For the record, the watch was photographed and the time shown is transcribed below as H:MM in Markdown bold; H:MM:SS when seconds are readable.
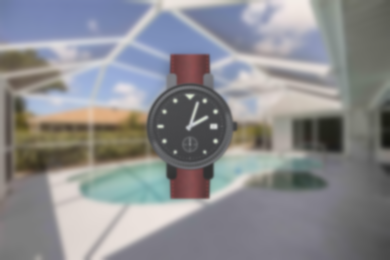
**2:03**
